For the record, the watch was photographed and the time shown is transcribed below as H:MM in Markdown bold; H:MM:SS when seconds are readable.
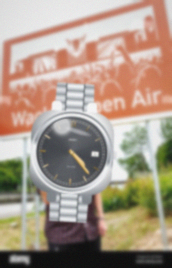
**4:23**
